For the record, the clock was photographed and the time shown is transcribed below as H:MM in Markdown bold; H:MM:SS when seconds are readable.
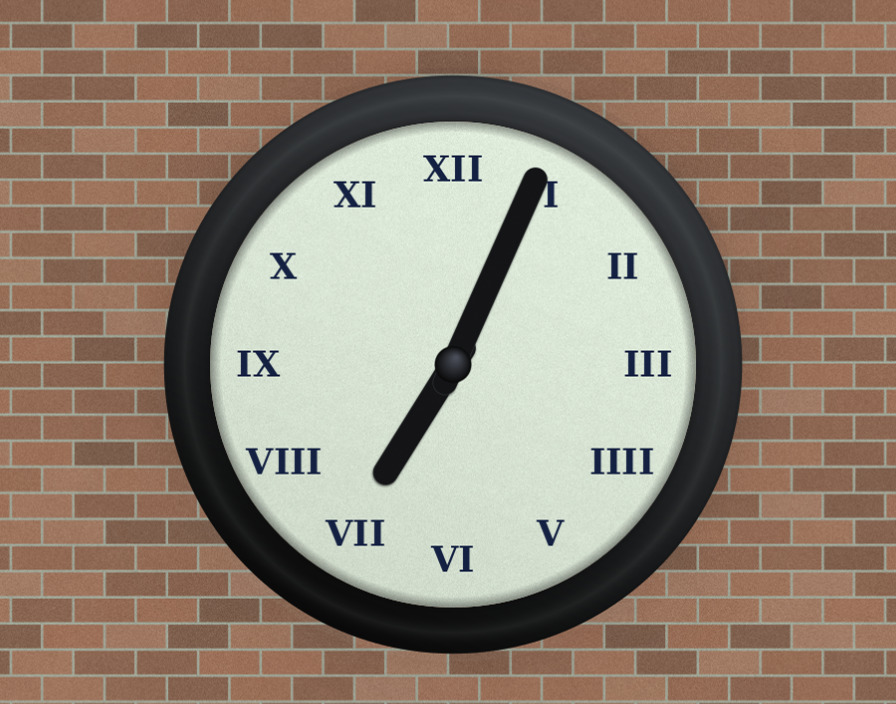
**7:04**
